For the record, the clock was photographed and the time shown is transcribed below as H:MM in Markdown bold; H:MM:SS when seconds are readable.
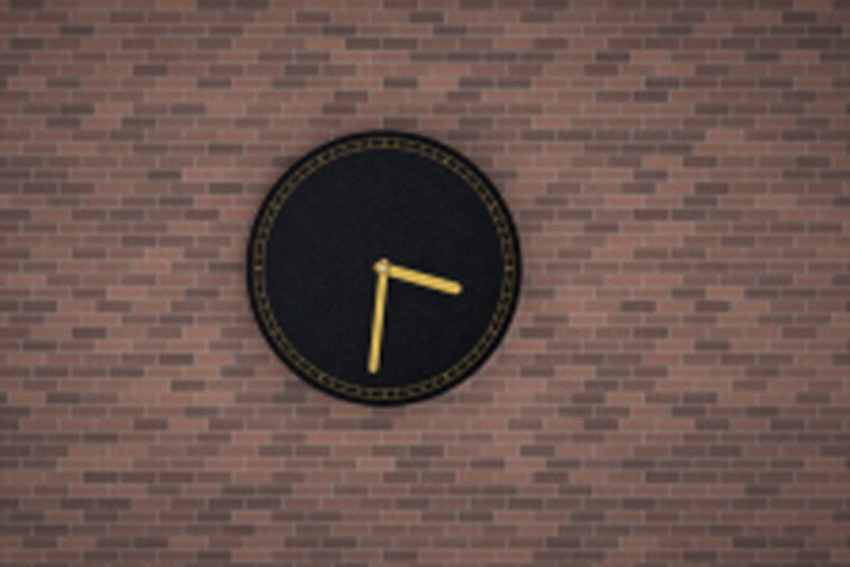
**3:31**
